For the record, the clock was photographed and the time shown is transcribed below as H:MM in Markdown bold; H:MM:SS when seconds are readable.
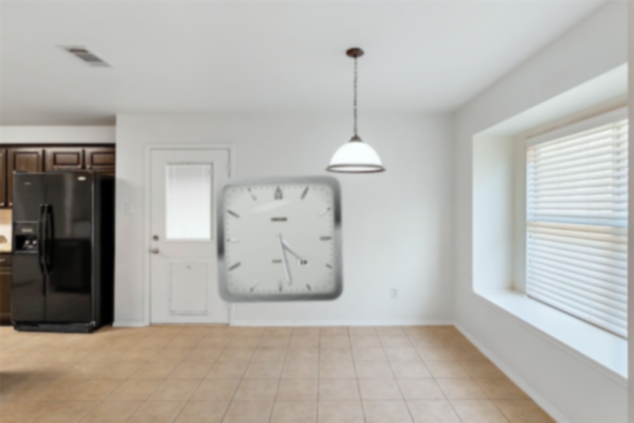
**4:28**
